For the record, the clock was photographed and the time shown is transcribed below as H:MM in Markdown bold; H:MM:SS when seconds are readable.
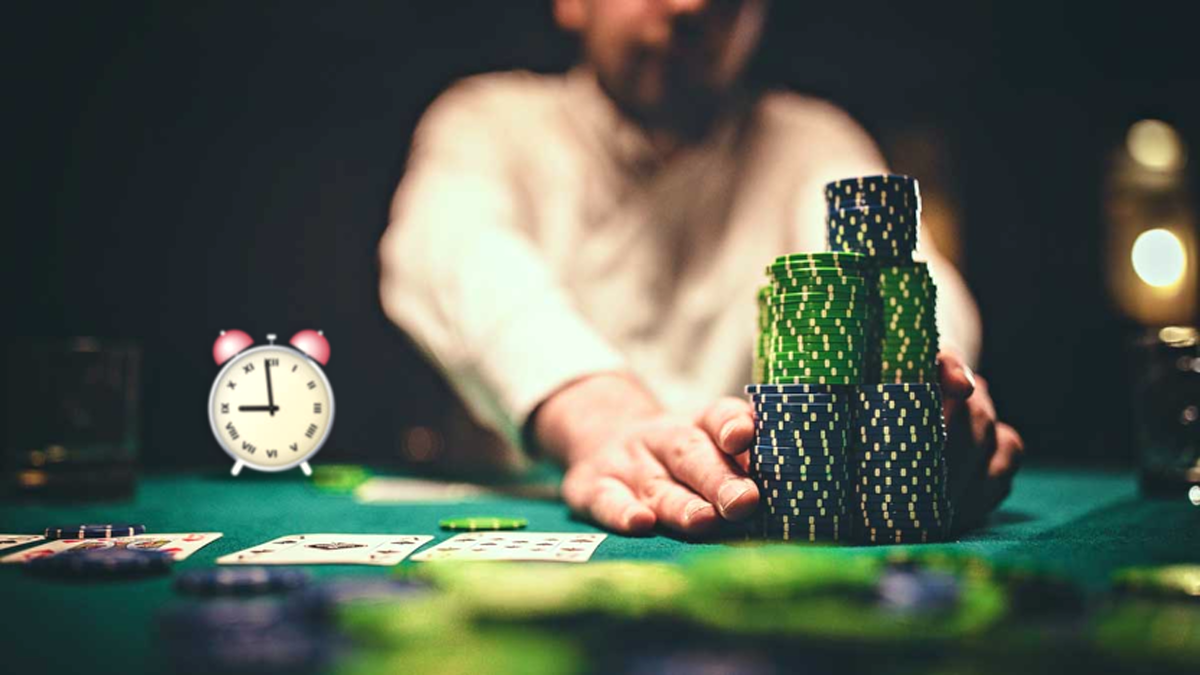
**8:59**
